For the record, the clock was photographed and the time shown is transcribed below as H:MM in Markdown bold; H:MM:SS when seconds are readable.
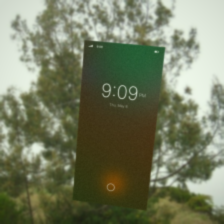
**9:09**
